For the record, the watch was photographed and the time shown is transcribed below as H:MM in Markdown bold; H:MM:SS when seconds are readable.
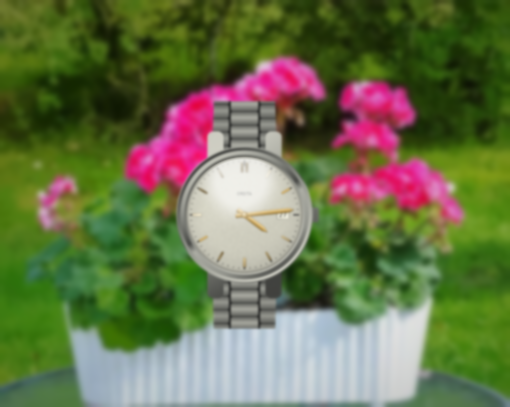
**4:14**
